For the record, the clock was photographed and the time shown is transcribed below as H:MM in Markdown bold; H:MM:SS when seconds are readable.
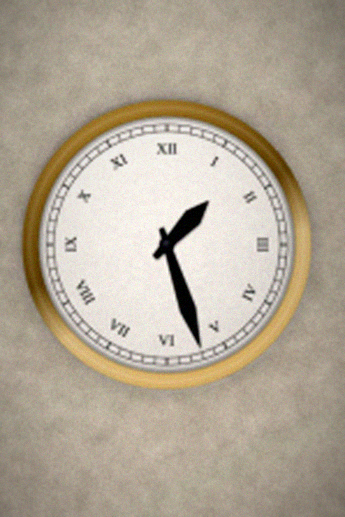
**1:27**
